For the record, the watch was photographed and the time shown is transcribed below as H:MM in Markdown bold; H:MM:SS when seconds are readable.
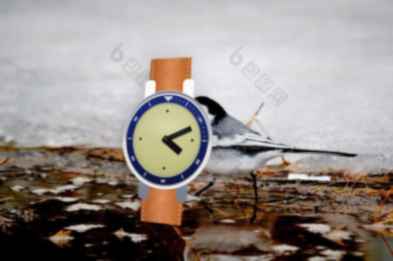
**4:11**
